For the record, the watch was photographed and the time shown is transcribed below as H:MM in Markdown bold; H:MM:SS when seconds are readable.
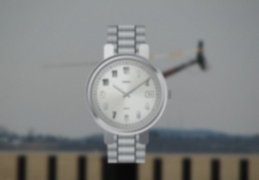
**10:09**
